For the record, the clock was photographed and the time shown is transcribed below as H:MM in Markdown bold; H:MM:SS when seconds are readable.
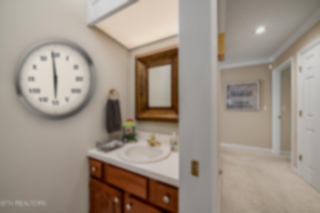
**5:59**
